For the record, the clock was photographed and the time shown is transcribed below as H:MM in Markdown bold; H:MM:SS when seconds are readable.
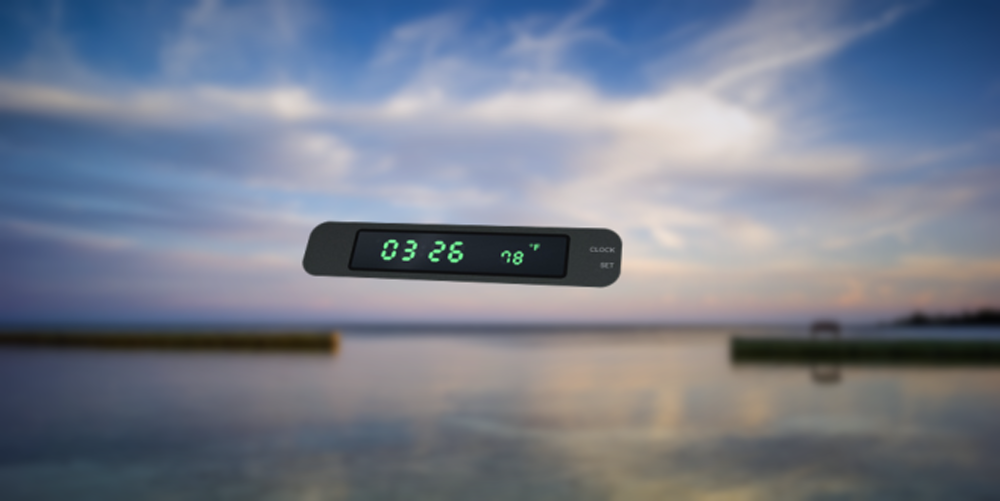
**3:26**
